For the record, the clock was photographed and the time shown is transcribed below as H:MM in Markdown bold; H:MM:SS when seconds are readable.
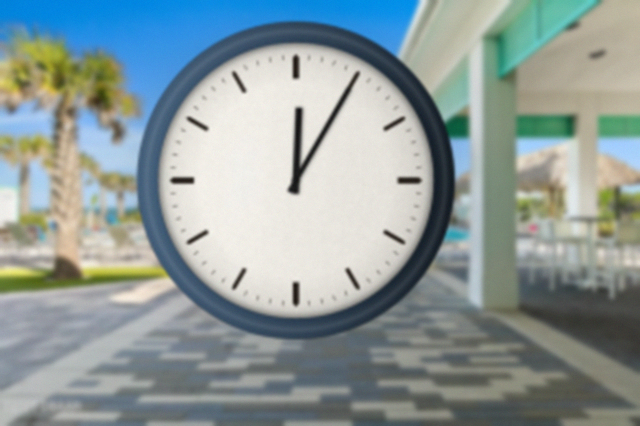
**12:05**
